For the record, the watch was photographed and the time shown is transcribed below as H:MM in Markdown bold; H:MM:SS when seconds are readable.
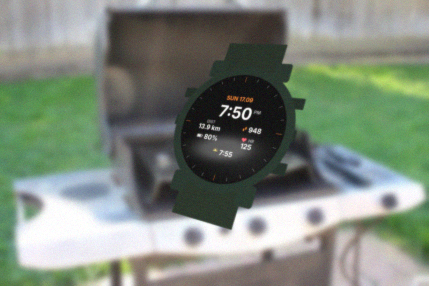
**7:50**
